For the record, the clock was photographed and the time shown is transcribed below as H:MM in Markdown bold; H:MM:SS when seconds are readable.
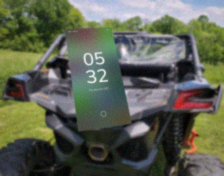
**5:32**
